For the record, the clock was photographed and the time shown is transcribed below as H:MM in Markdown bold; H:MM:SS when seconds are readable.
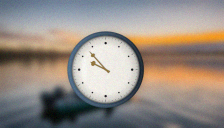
**9:53**
